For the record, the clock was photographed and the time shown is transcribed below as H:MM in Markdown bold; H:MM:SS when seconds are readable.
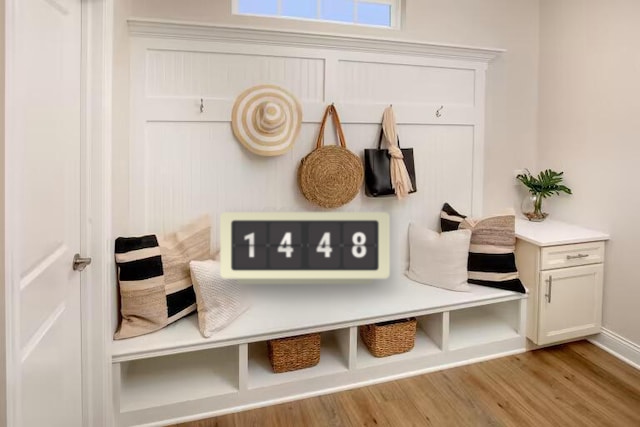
**14:48**
